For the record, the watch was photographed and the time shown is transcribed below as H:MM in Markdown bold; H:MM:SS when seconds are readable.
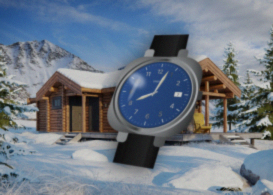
**8:03**
